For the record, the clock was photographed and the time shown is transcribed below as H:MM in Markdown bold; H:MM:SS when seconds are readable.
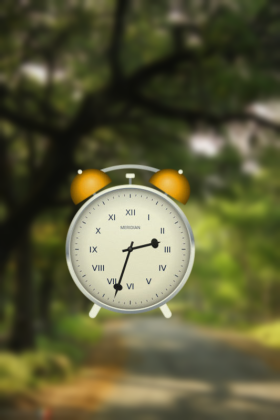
**2:33**
